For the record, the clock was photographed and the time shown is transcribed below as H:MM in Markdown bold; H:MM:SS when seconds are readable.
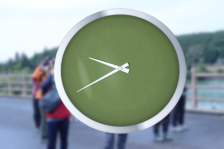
**9:40**
